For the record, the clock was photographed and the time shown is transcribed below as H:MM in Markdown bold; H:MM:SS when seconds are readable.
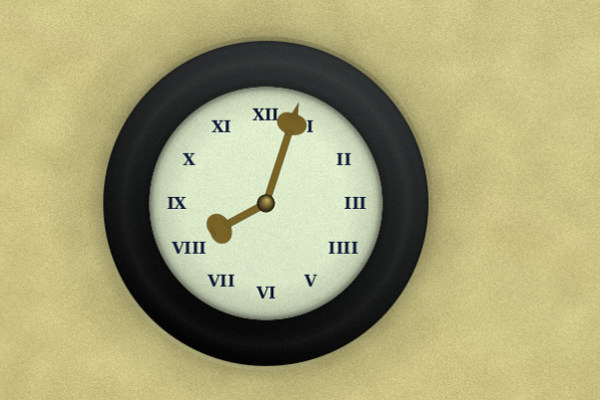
**8:03**
